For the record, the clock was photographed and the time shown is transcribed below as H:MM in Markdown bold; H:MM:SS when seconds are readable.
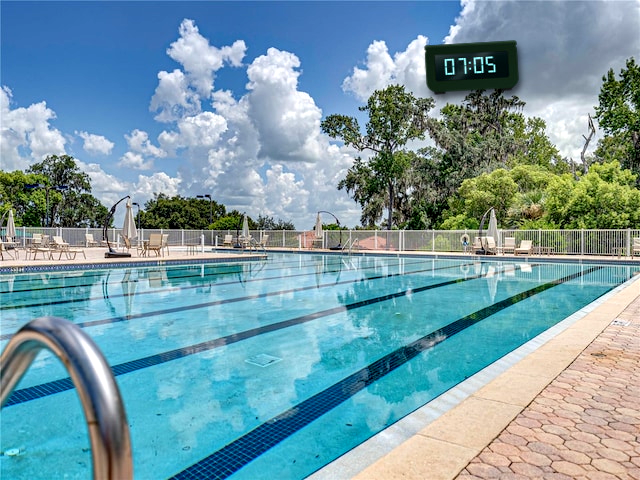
**7:05**
